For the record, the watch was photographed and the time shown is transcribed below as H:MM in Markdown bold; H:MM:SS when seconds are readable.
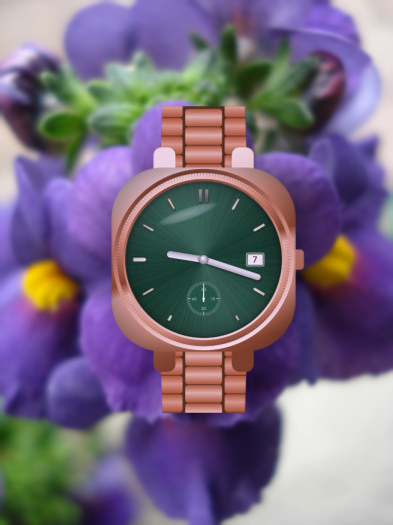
**9:18**
